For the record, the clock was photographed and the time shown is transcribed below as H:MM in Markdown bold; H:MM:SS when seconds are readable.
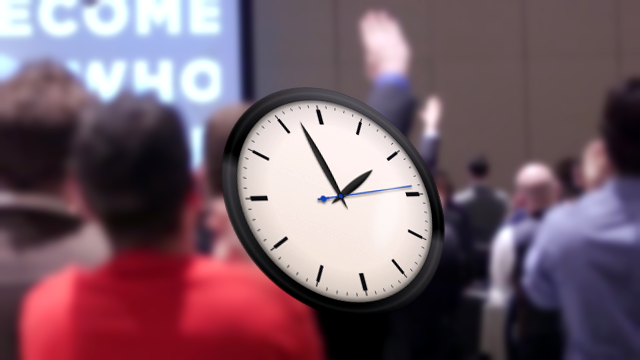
**1:57:14**
